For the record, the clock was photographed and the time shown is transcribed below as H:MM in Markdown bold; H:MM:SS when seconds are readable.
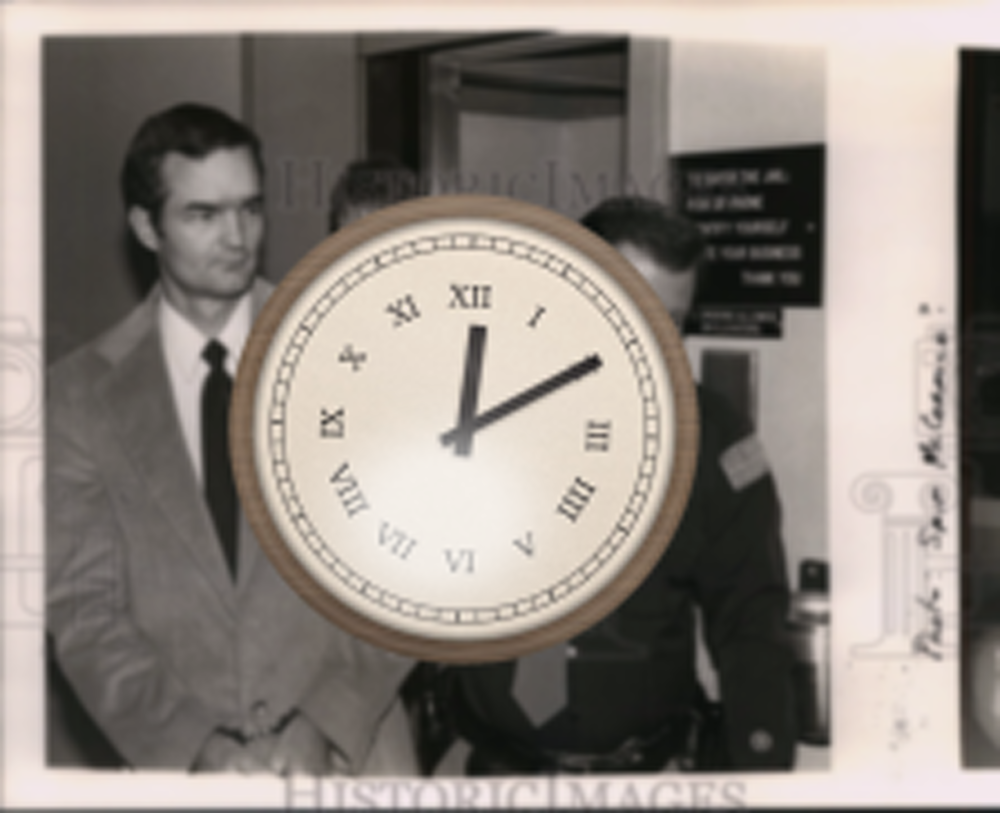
**12:10**
